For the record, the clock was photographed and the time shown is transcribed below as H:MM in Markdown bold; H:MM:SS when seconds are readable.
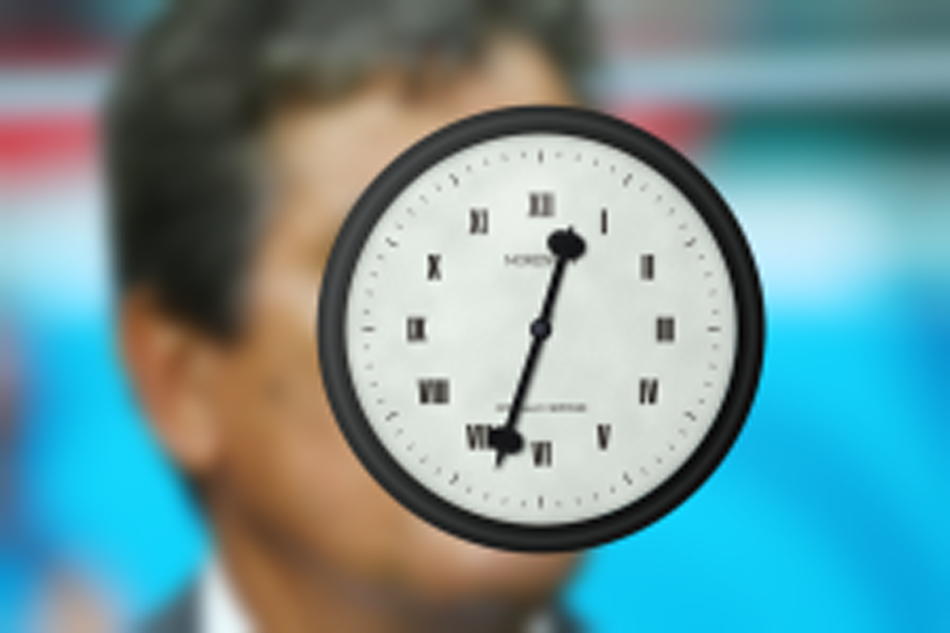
**12:33**
